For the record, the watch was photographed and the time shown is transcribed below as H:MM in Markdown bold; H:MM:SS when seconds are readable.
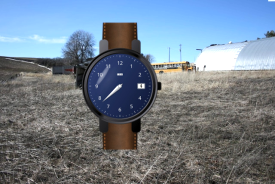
**7:38**
